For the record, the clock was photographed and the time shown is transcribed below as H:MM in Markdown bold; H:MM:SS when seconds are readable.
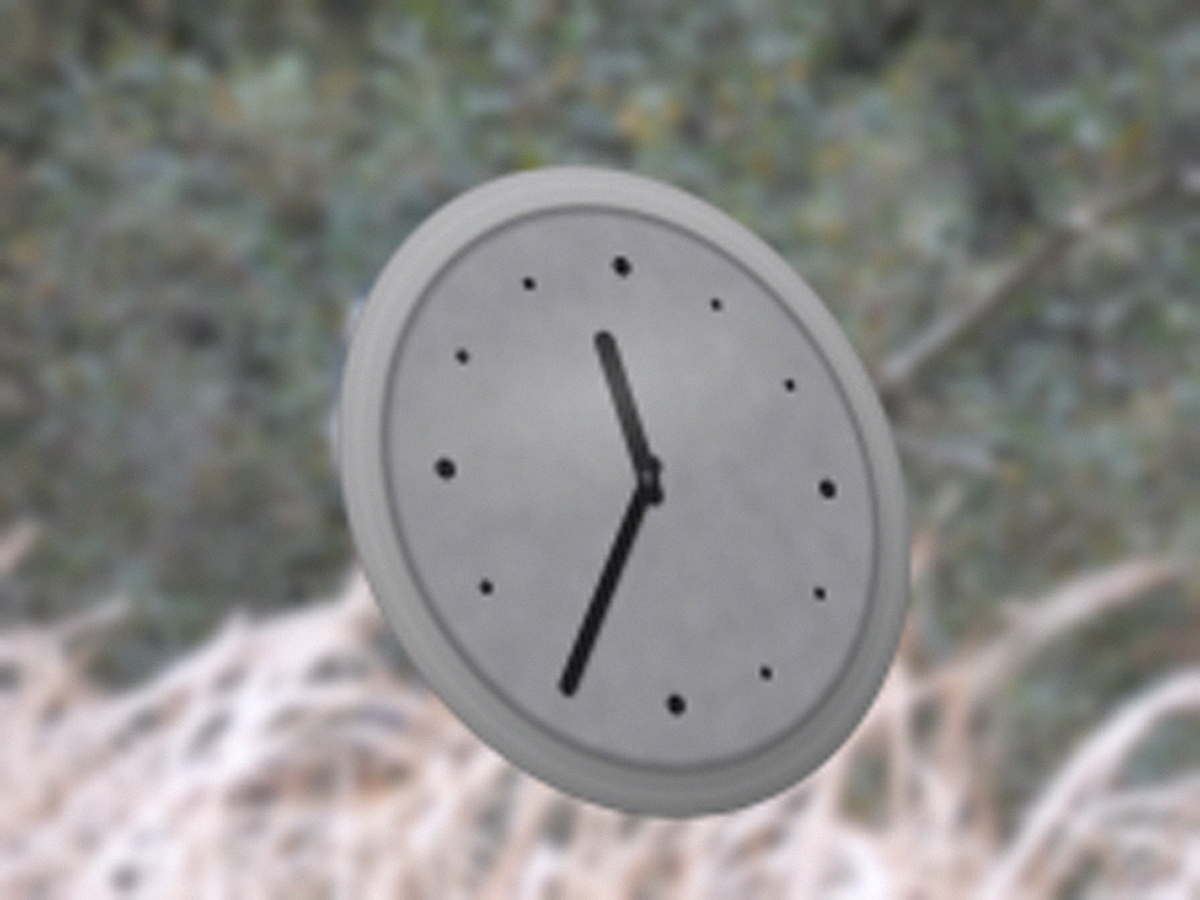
**11:35**
